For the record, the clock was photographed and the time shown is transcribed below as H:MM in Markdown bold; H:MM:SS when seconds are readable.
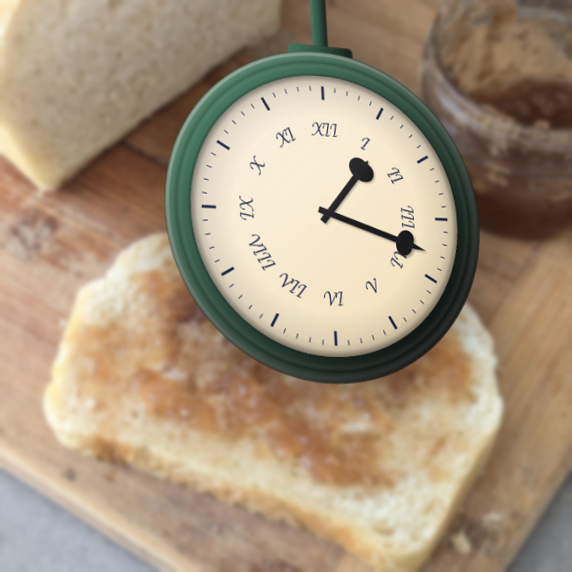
**1:18**
